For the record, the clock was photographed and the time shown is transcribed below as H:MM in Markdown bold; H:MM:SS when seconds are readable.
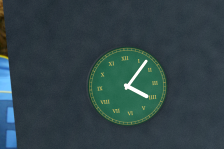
**4:07**
